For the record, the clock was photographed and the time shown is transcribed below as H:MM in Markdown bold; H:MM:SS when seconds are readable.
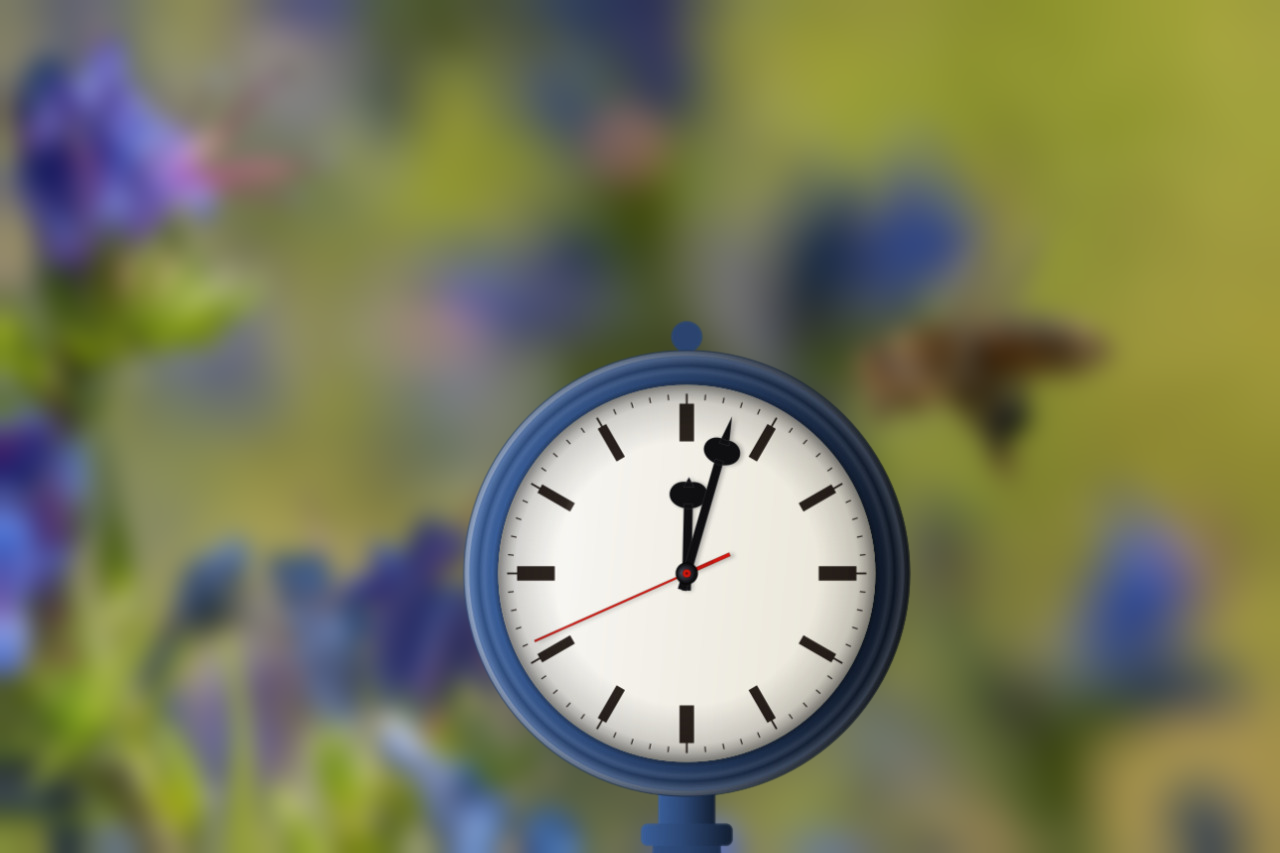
**12:02:41**
